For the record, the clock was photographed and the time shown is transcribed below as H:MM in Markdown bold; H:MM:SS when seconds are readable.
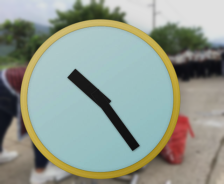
**10:24**
